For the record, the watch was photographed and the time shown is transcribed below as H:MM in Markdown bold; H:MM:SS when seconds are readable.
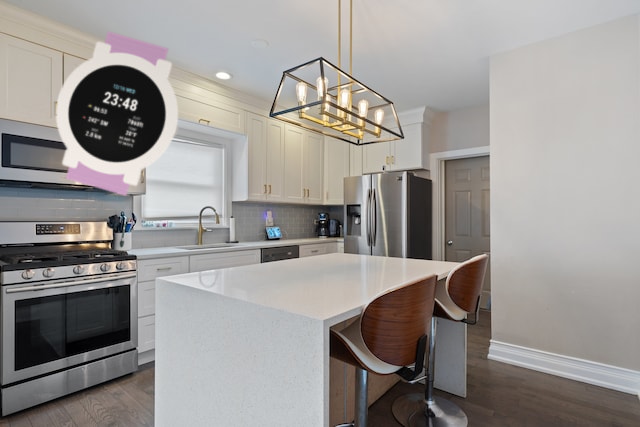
**23:48**
